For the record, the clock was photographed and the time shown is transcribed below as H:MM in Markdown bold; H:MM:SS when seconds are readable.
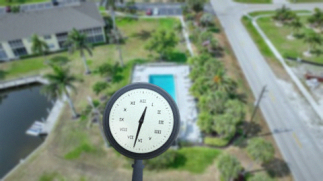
**12:32**
